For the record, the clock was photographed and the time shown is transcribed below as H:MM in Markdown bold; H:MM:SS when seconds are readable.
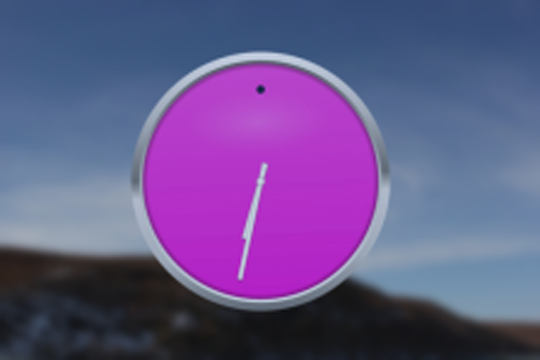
**6:32**
